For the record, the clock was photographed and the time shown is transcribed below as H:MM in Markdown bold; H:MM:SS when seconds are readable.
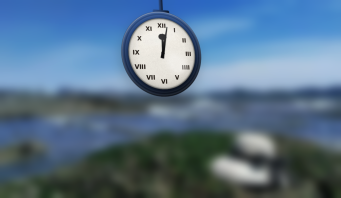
**12:02**
